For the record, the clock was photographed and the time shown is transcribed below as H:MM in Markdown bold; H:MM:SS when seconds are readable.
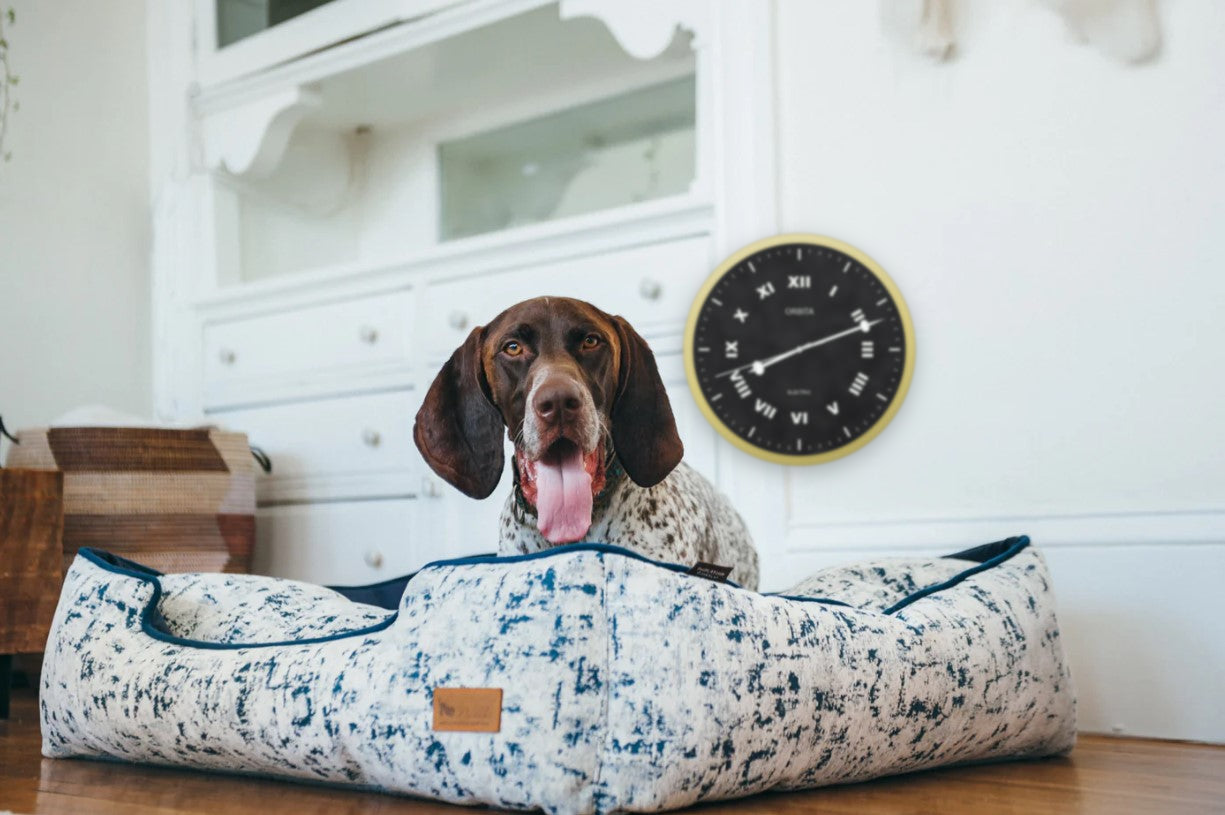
**8:11:42**
